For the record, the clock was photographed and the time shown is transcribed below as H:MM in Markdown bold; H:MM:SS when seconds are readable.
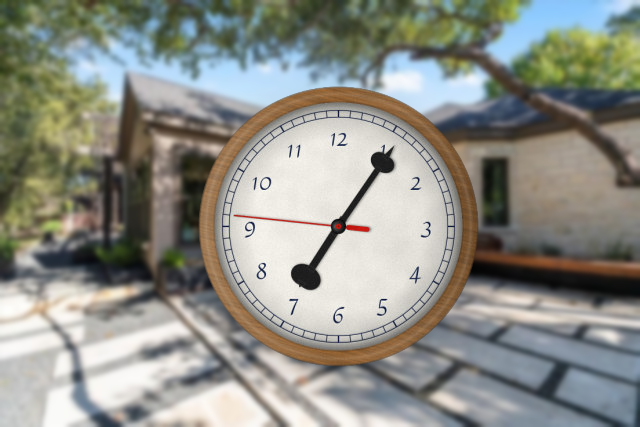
**7:05:46**
